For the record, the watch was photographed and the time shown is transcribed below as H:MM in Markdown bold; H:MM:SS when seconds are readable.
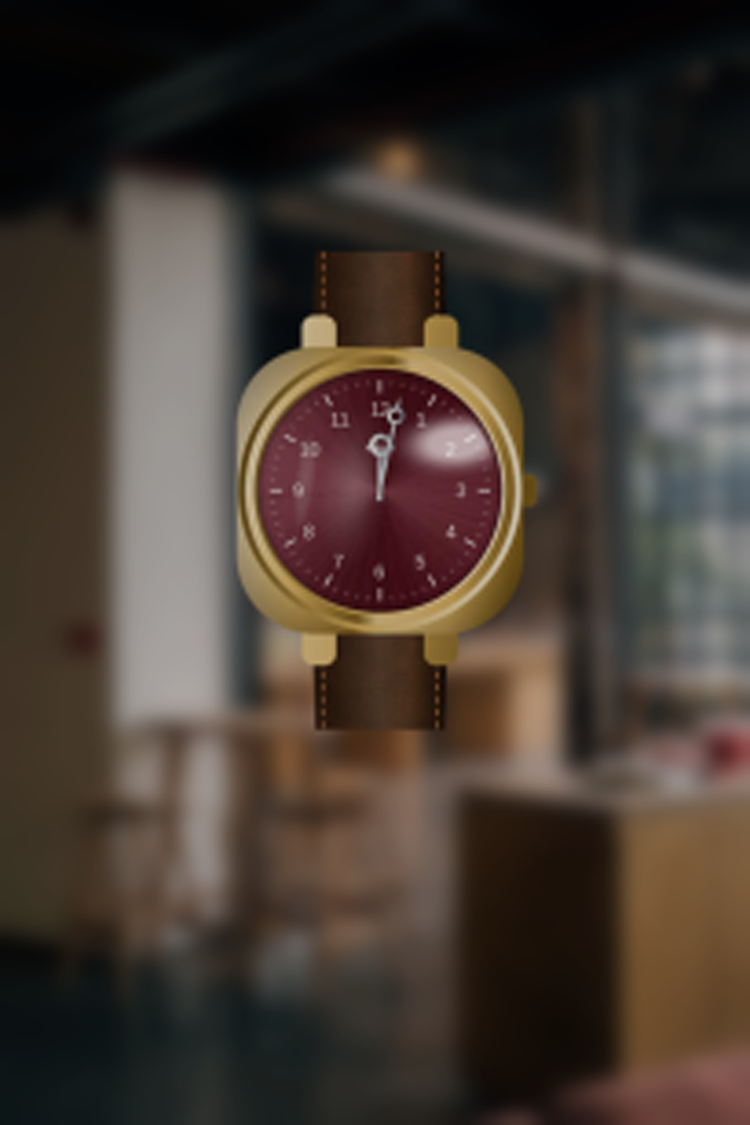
**12:02**
